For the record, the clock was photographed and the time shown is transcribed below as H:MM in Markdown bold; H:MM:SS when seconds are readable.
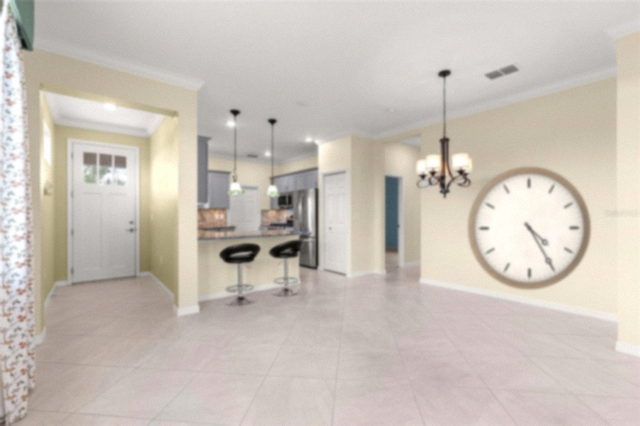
**4:25**
